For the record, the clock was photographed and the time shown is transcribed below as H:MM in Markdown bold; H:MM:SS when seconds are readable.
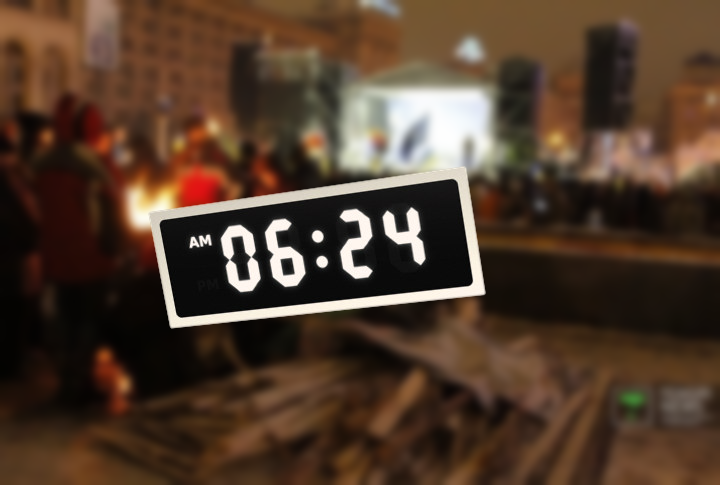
**6:24**
